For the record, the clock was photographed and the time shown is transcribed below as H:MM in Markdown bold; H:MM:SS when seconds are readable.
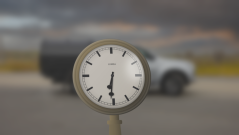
**6:31**
